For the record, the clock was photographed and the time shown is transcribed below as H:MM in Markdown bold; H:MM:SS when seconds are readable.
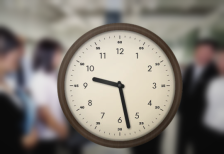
**9:28**
